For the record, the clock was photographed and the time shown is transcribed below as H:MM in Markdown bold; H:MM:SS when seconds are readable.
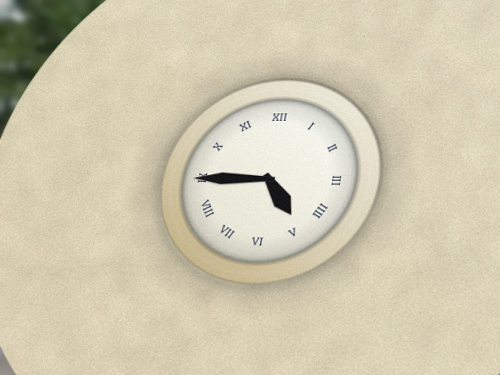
**4:45**
